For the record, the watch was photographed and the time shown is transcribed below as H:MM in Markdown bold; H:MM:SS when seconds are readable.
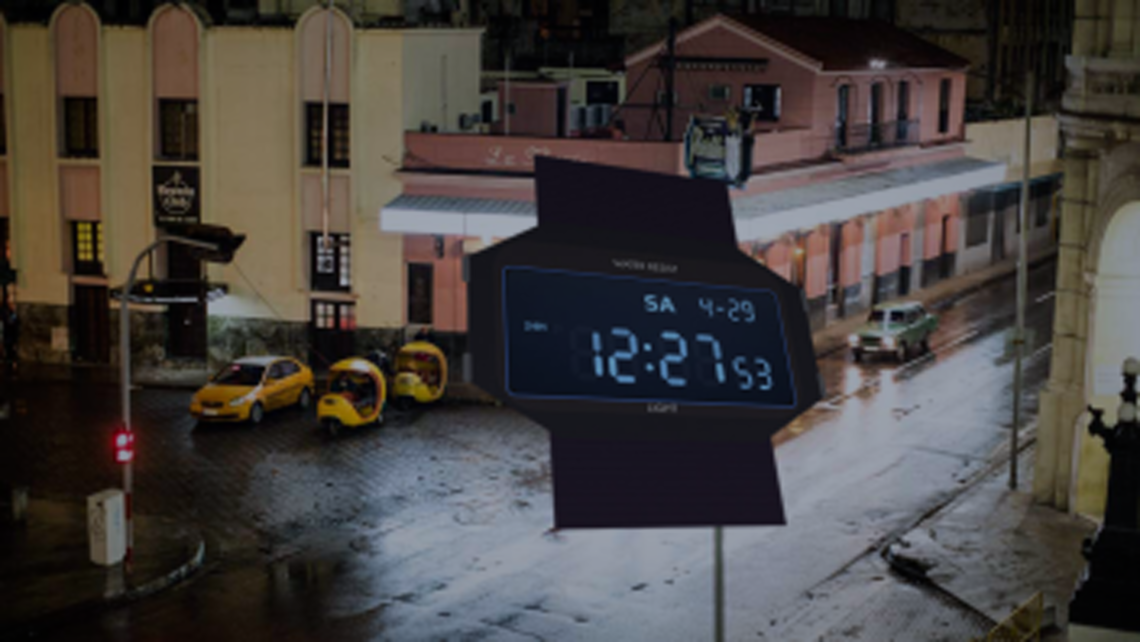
**12:27:53**
